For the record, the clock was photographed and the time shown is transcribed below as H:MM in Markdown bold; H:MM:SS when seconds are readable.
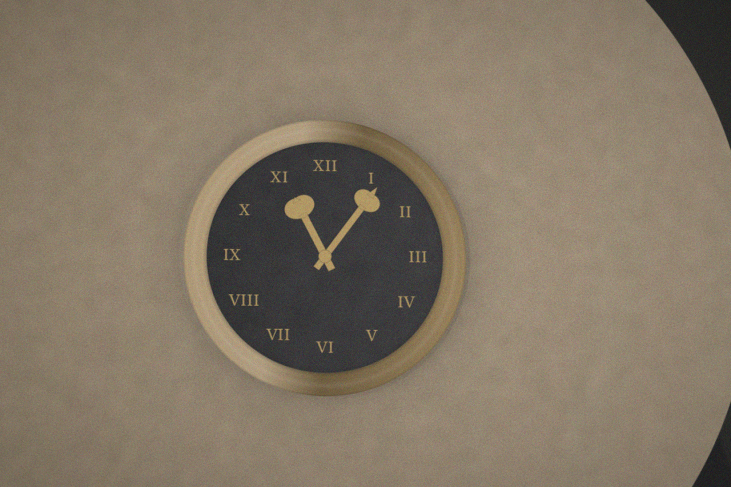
**11:06**
